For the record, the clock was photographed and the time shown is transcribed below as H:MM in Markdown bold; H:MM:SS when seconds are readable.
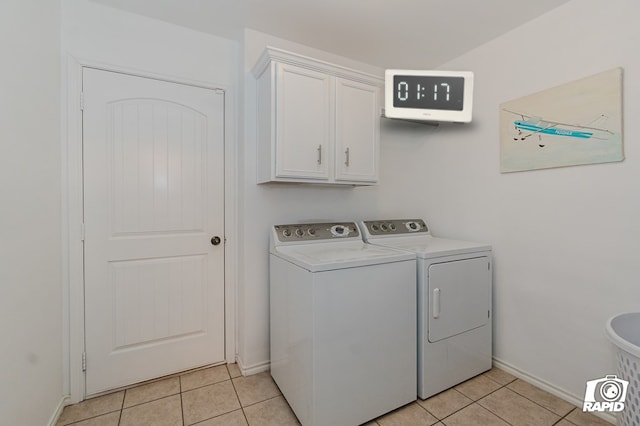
**1:17**
